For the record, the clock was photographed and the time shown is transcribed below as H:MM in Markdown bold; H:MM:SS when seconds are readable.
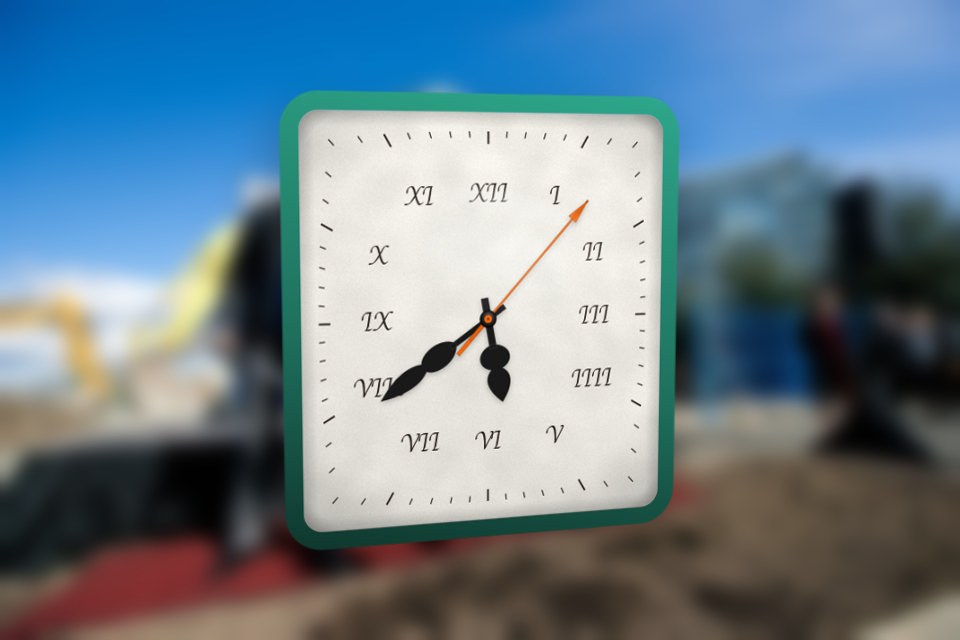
**5:39:07**
